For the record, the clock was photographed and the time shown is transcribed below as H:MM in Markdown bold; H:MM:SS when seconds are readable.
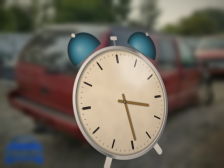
**3:29**
